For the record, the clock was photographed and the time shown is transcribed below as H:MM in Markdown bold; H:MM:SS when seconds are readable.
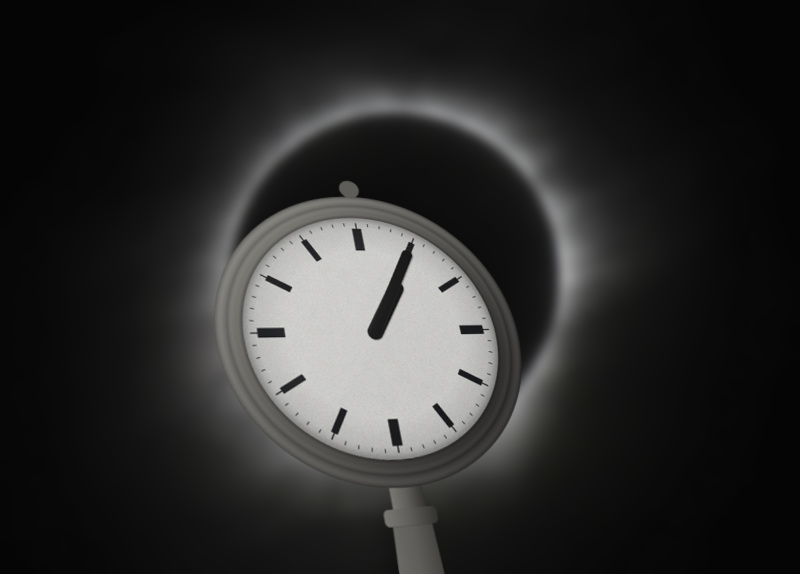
**1:05**
